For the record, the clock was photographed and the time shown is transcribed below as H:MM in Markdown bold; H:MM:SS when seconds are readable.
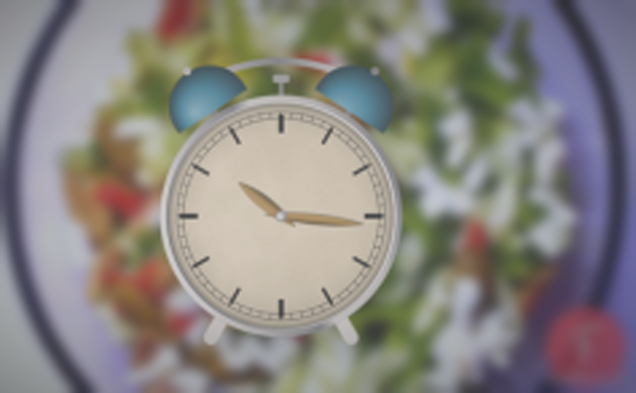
**10:16**
